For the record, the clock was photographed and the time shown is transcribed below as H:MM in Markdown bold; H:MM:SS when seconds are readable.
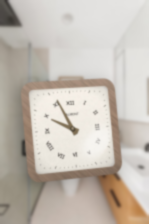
**9:56**
